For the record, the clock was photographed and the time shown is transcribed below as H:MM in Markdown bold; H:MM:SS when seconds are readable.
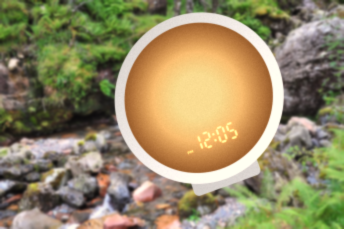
**12:05**
